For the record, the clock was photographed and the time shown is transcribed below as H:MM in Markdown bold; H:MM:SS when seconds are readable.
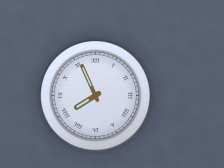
**7:56**
